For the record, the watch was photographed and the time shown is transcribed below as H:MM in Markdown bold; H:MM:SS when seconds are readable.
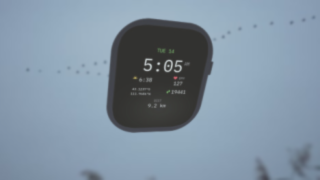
**5:05**
